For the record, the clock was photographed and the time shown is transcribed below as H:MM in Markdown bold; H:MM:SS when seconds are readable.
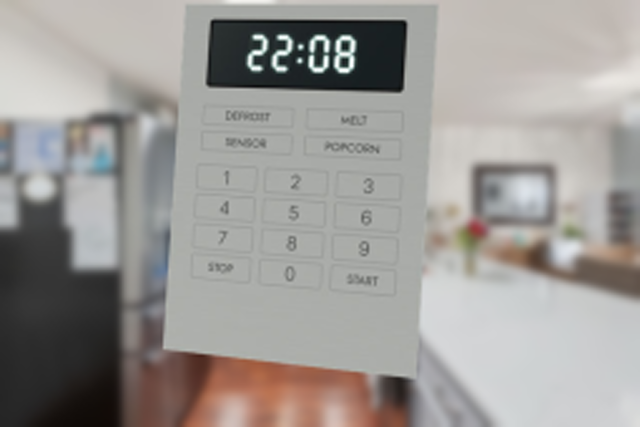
**22:08**
